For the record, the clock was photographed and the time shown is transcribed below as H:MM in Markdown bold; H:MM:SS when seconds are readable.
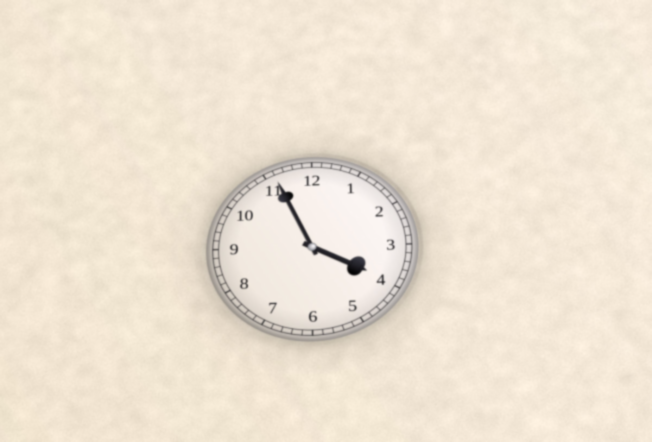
**3:56**
